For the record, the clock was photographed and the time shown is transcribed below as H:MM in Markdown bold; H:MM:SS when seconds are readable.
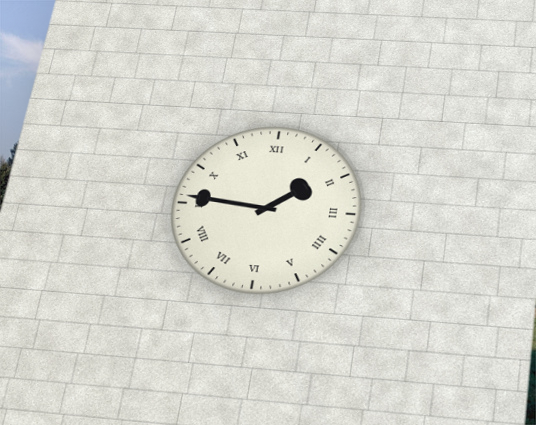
**1:46**
